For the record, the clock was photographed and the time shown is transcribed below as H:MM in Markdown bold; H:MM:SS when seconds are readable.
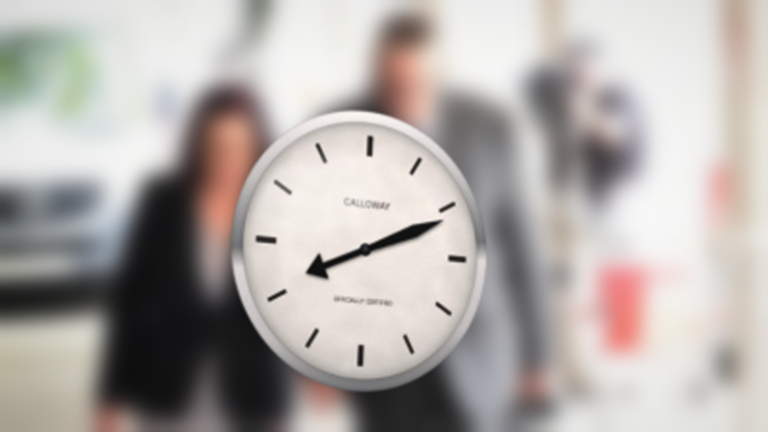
**8:11**
